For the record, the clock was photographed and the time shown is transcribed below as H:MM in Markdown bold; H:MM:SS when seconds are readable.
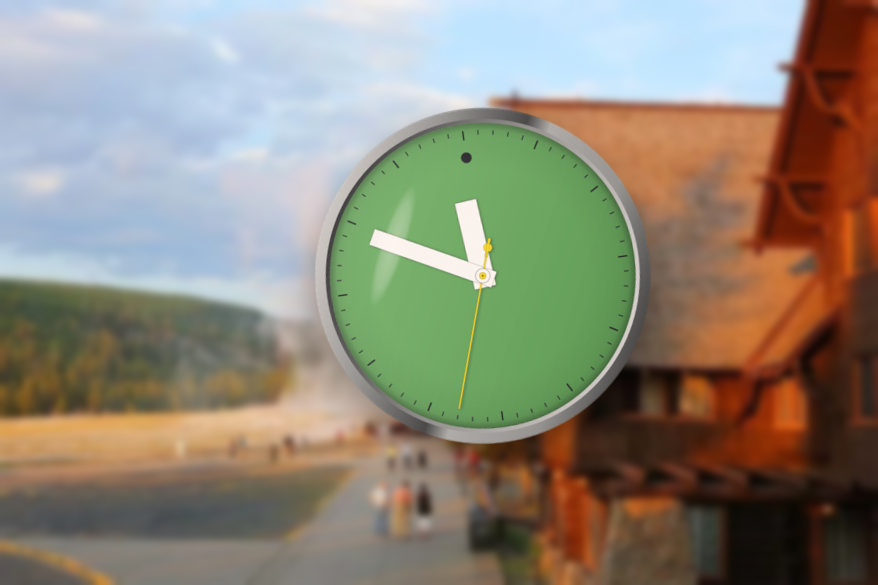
**11:49:33**
